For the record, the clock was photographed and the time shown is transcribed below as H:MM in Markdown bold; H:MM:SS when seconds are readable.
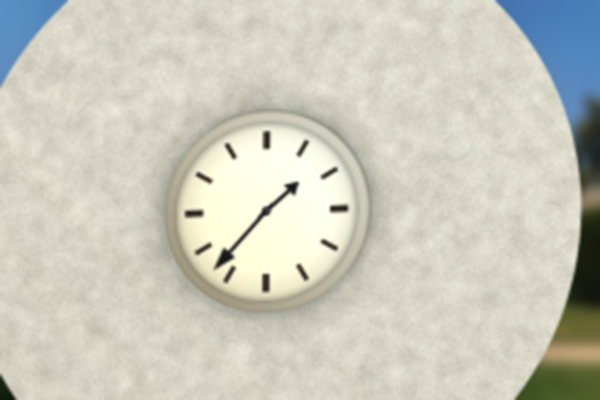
**1:37**
